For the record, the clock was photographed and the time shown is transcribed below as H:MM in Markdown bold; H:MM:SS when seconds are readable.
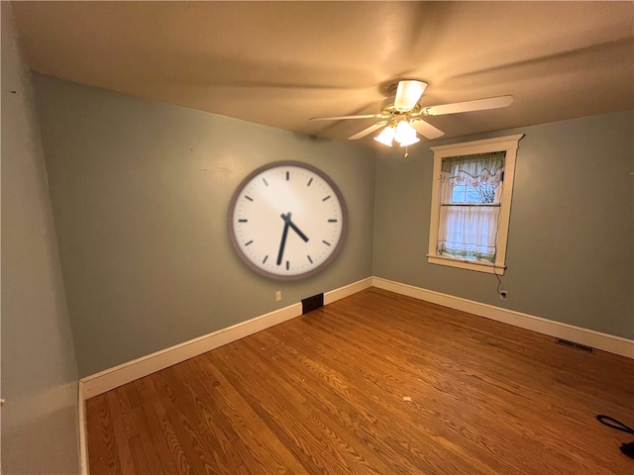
**4:32**
